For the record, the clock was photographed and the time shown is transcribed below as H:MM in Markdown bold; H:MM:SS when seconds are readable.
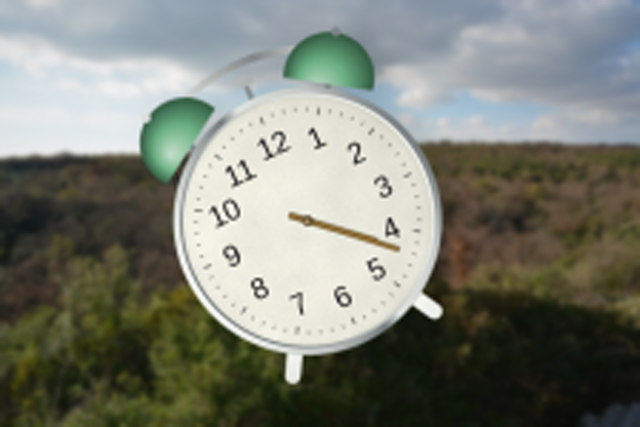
**4:22**
